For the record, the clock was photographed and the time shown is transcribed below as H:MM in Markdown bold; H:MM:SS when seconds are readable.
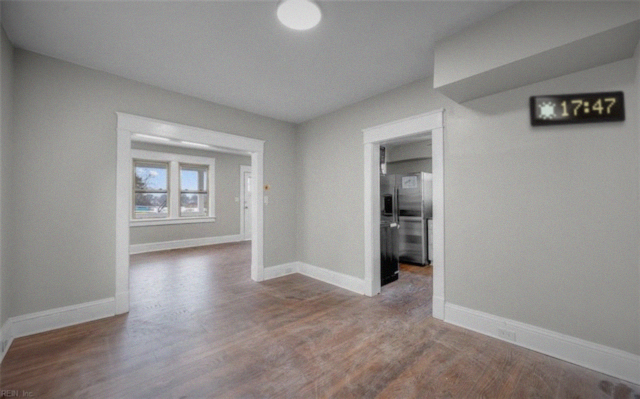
**17:47**
